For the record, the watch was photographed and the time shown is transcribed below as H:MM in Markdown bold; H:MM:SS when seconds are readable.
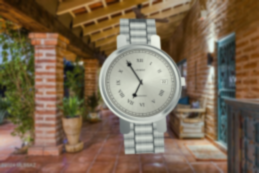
**6:55**
